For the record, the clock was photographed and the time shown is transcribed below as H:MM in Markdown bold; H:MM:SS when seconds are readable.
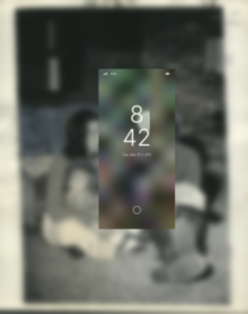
**8:42**
